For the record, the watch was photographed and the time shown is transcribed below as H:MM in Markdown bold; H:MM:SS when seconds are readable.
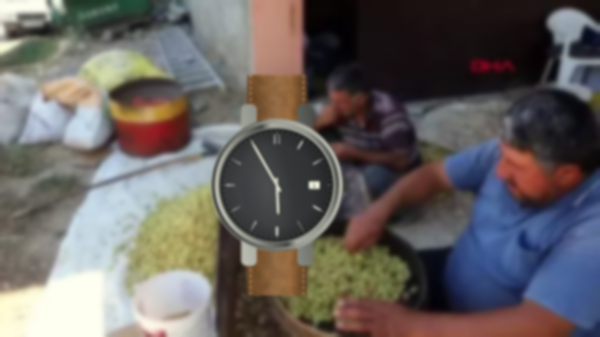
**5:55**
